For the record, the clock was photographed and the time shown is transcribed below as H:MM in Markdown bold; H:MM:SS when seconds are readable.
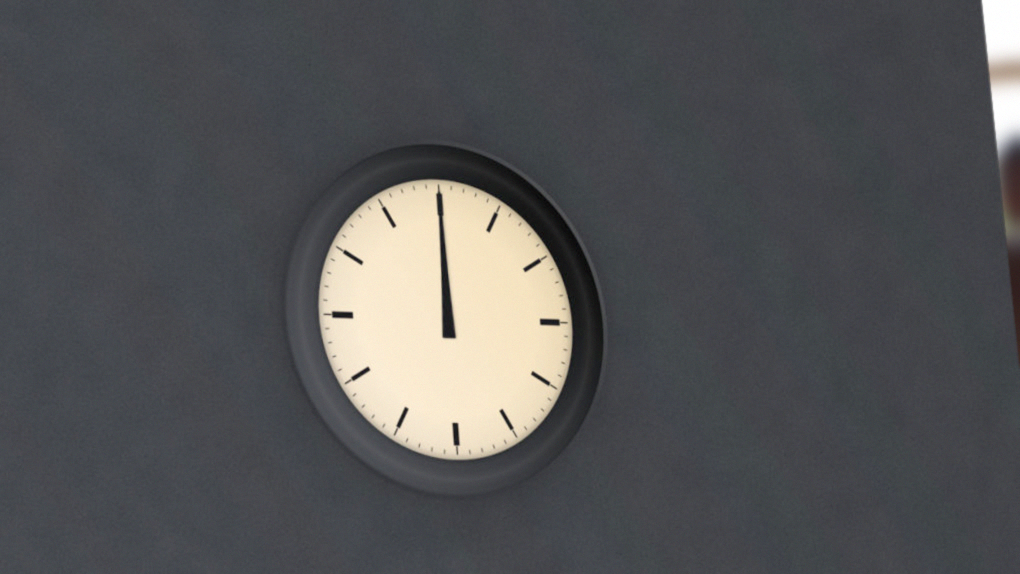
**12:00**
